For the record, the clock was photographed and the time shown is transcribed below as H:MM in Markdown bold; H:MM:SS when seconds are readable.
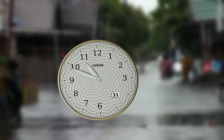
**10:49**
